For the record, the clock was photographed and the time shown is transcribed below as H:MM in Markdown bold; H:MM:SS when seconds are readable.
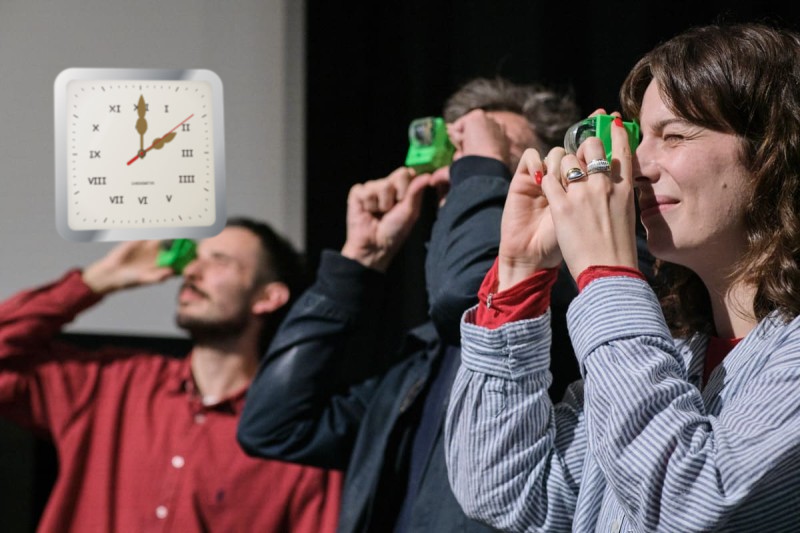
**2:00:09**
